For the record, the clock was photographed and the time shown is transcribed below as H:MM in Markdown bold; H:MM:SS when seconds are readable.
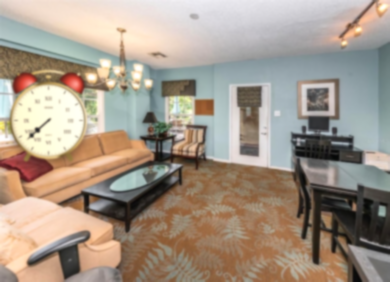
**7:38**
